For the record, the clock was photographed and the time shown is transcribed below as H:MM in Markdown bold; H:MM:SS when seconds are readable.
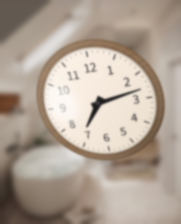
**7:13**
